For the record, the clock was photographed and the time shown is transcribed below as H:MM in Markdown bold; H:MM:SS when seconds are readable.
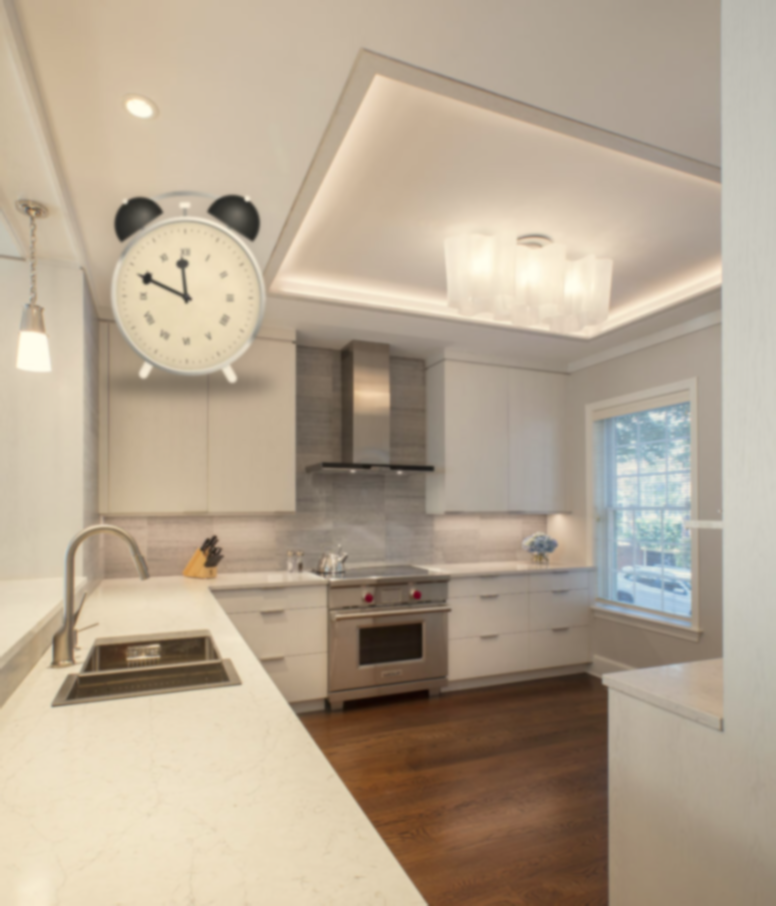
**11:49**
